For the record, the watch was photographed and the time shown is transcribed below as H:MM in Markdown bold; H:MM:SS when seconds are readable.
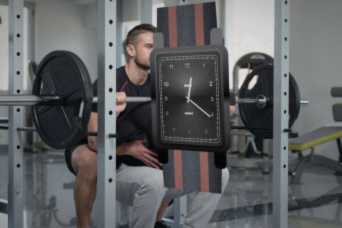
**12:21**
